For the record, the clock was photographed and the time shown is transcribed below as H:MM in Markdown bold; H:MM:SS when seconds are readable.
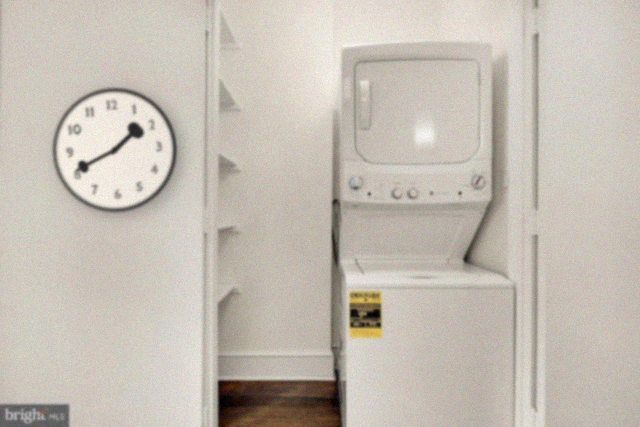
**1:41**
